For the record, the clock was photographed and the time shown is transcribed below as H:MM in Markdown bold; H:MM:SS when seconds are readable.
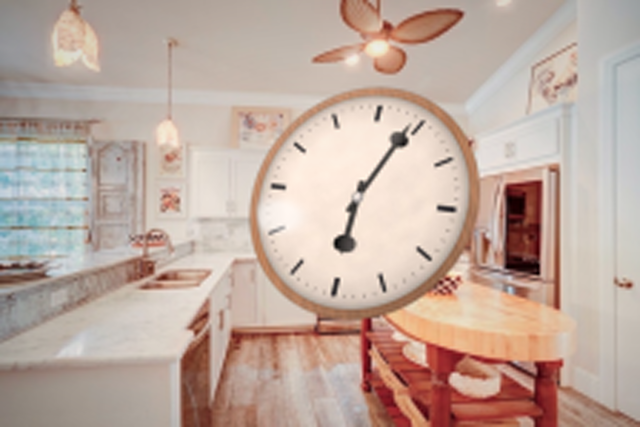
**6:04**
